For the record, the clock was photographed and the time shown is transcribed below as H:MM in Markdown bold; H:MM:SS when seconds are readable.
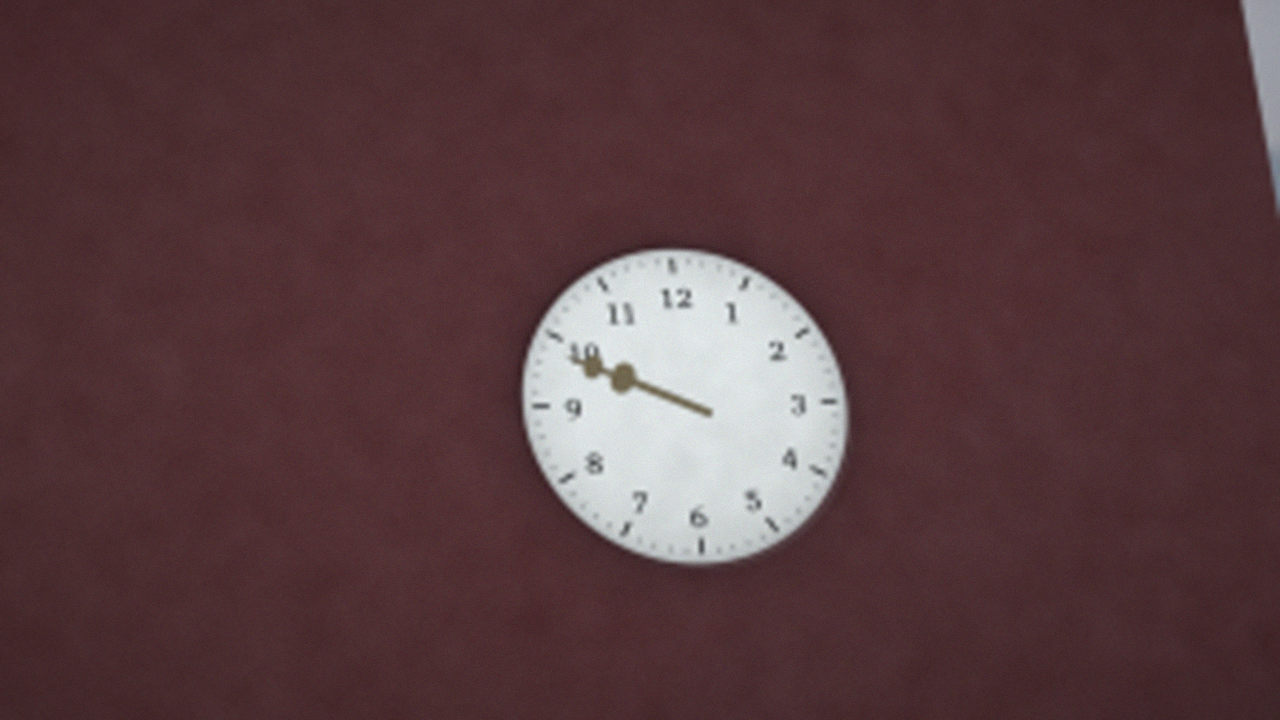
**9:49**
